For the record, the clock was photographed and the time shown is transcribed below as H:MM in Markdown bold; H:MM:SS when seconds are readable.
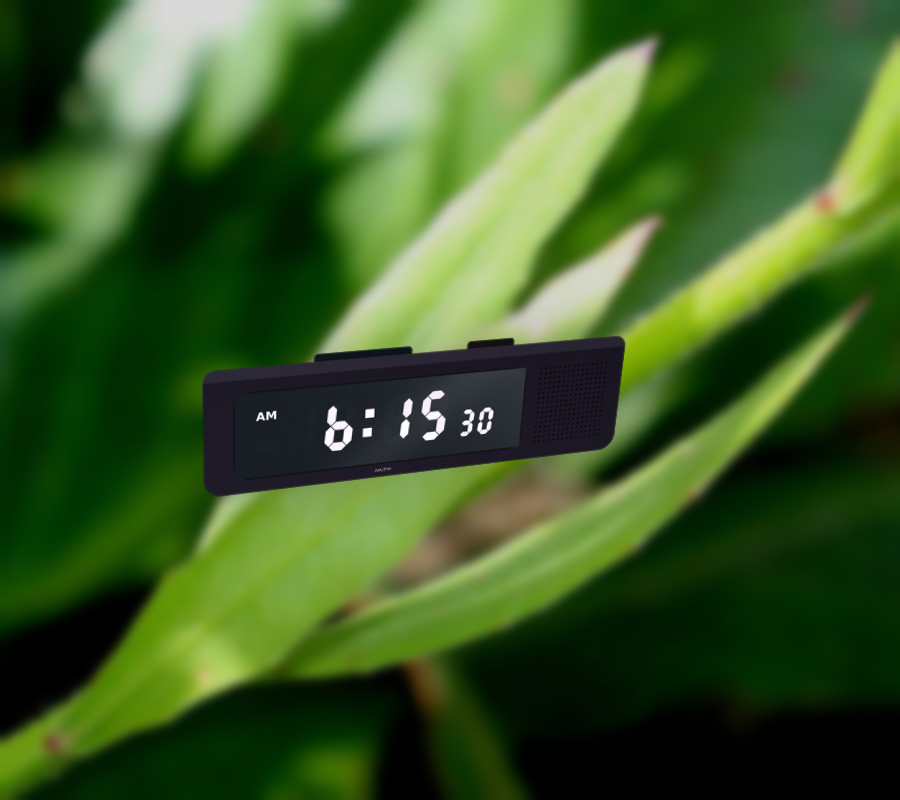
**6:15:30**
